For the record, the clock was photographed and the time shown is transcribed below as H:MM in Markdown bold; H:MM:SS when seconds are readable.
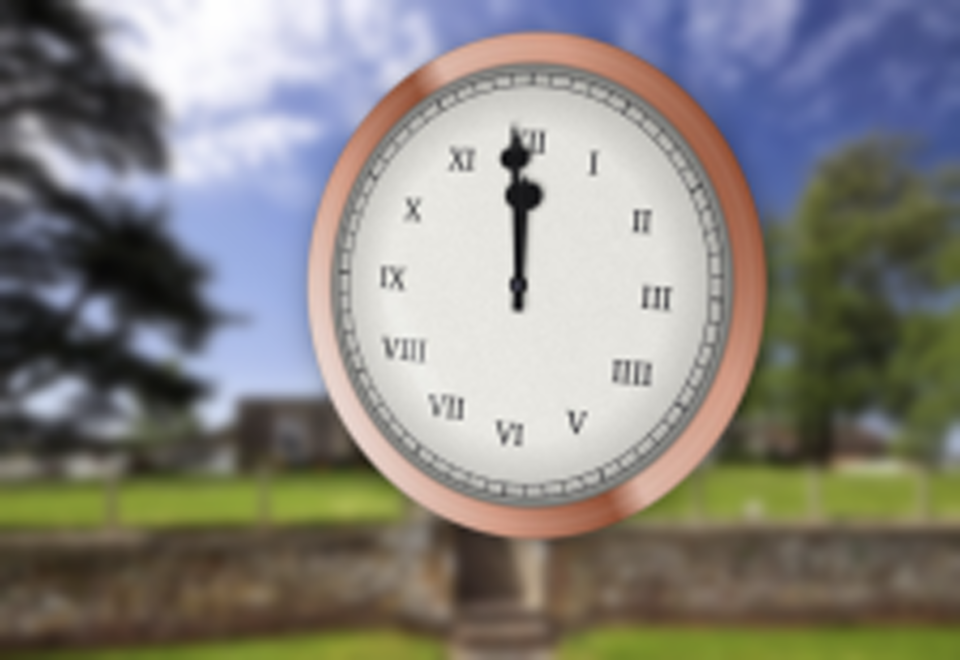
**11:59**
